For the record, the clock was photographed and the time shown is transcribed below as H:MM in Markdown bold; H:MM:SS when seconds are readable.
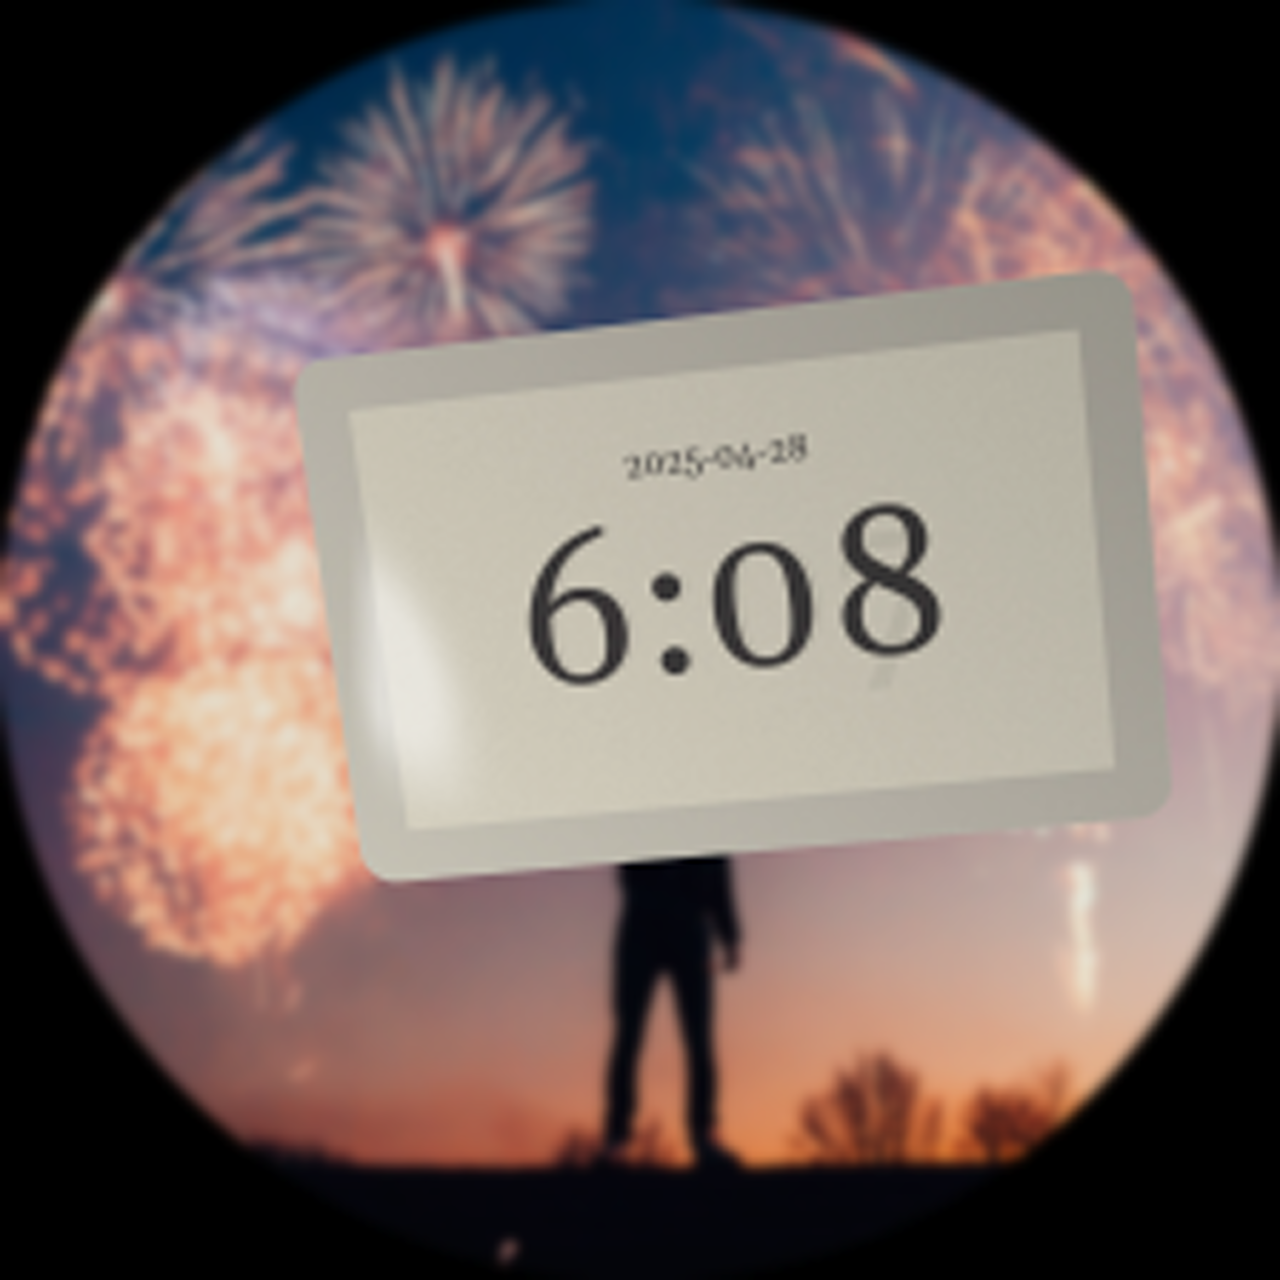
**6:08**
